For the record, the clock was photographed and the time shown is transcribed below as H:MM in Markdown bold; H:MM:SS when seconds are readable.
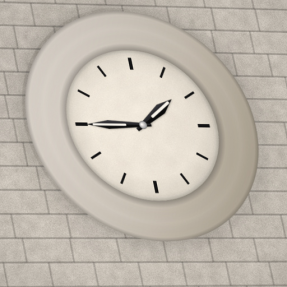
**1:45**
